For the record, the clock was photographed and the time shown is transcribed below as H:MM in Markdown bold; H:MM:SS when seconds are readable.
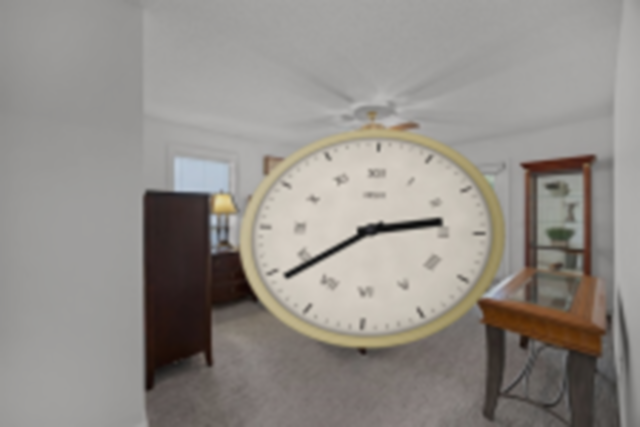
**2:39**
